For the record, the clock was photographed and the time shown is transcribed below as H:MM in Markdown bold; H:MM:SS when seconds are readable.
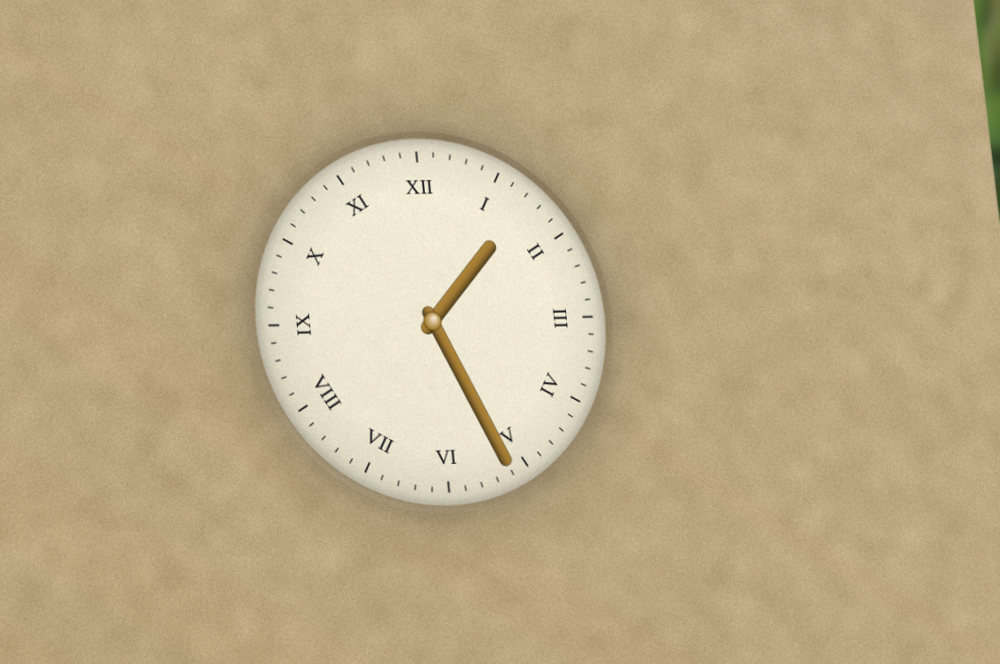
**1:26**
